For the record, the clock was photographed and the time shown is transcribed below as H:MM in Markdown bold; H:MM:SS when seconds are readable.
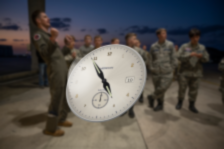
**4:54**
